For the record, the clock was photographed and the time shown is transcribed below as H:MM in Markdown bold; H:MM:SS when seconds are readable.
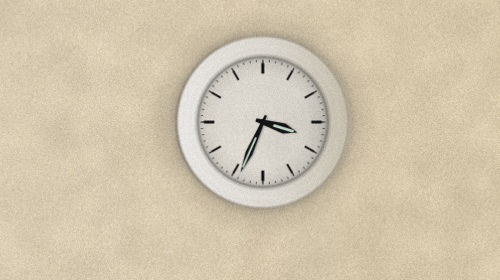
**3:34**
